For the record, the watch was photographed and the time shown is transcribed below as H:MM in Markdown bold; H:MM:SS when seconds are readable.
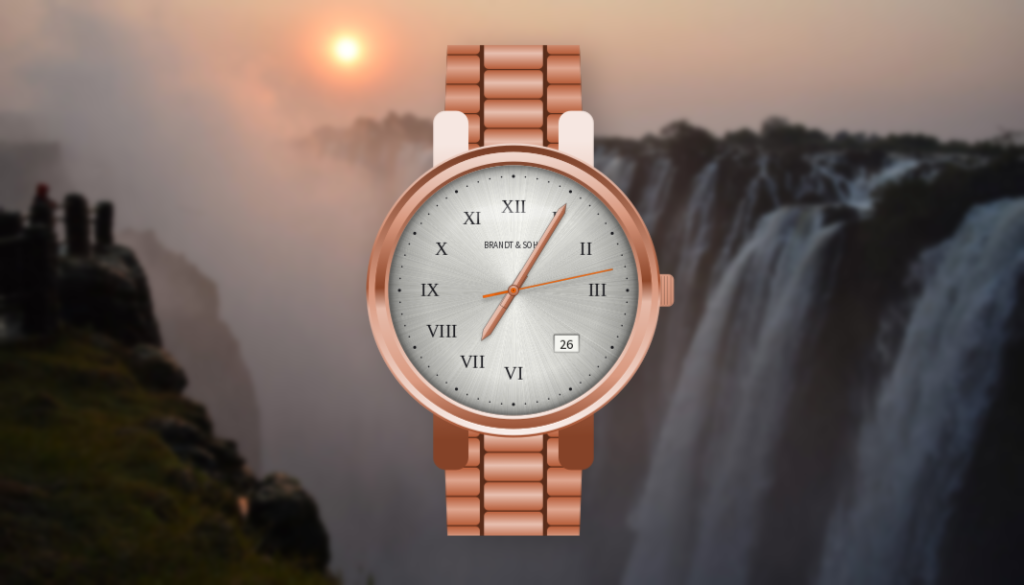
**7:05:13**
